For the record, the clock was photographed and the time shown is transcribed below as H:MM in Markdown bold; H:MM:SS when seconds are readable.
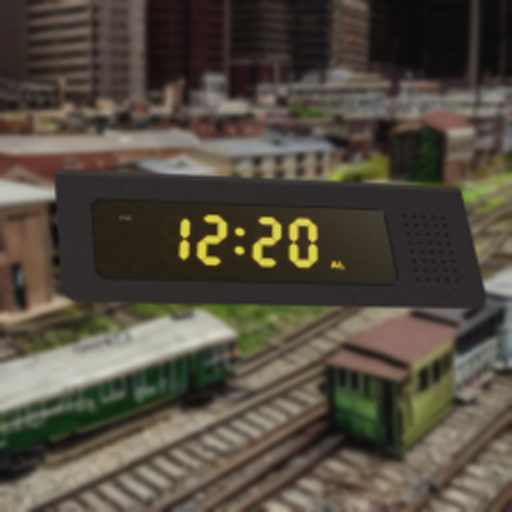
**12:20**
